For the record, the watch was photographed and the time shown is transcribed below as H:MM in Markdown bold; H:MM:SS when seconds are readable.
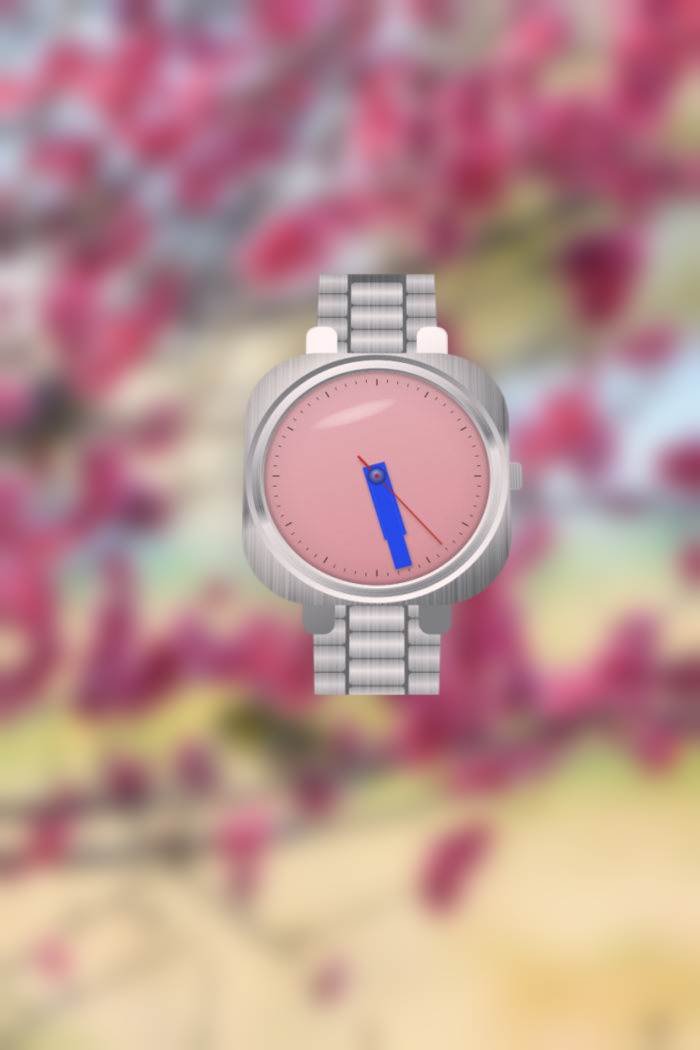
**5:27:23**
